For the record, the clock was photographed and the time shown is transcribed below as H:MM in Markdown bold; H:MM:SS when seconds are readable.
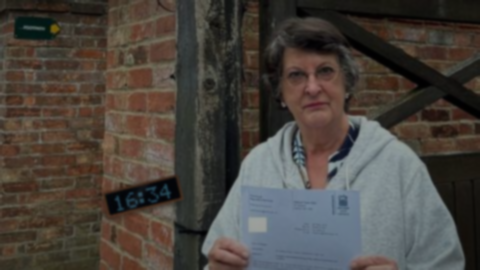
**16:34**
